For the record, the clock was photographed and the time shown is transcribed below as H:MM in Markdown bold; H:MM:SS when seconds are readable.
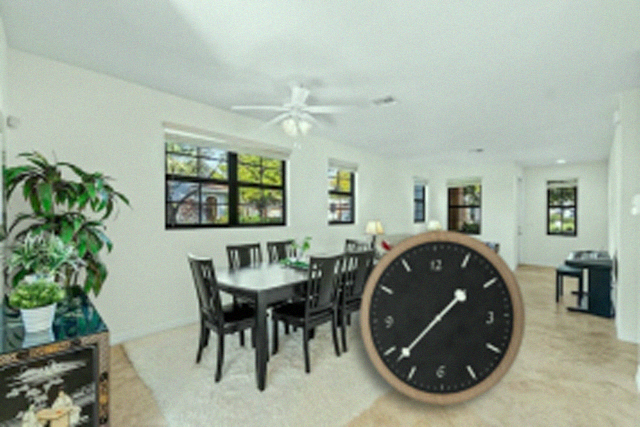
**1:38**
